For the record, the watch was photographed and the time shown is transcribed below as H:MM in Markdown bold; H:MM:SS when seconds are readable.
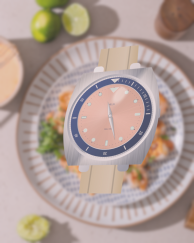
**11:27**
